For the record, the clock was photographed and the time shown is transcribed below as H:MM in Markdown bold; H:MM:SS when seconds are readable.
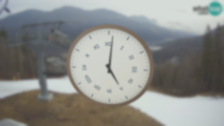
**5:01**
